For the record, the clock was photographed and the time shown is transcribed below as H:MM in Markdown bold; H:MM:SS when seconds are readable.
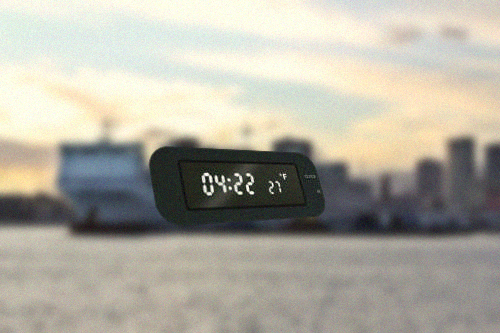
**4:22**
